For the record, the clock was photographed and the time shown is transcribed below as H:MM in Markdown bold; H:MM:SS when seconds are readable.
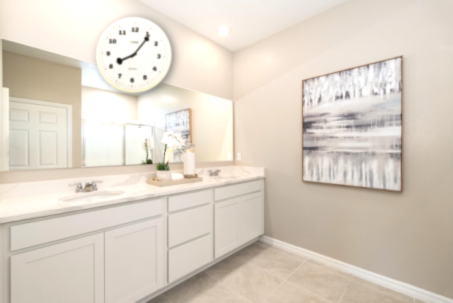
**8:06**
